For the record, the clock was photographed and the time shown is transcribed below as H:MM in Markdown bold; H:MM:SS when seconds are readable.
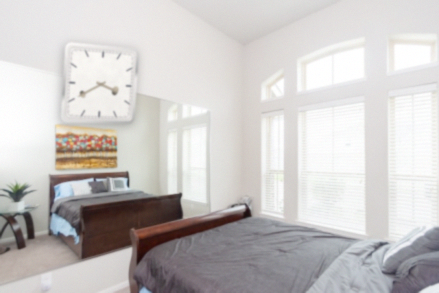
**3:40**
